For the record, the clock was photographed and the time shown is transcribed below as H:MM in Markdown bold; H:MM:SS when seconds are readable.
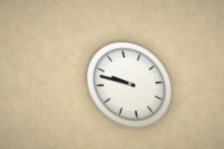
**9:48**
